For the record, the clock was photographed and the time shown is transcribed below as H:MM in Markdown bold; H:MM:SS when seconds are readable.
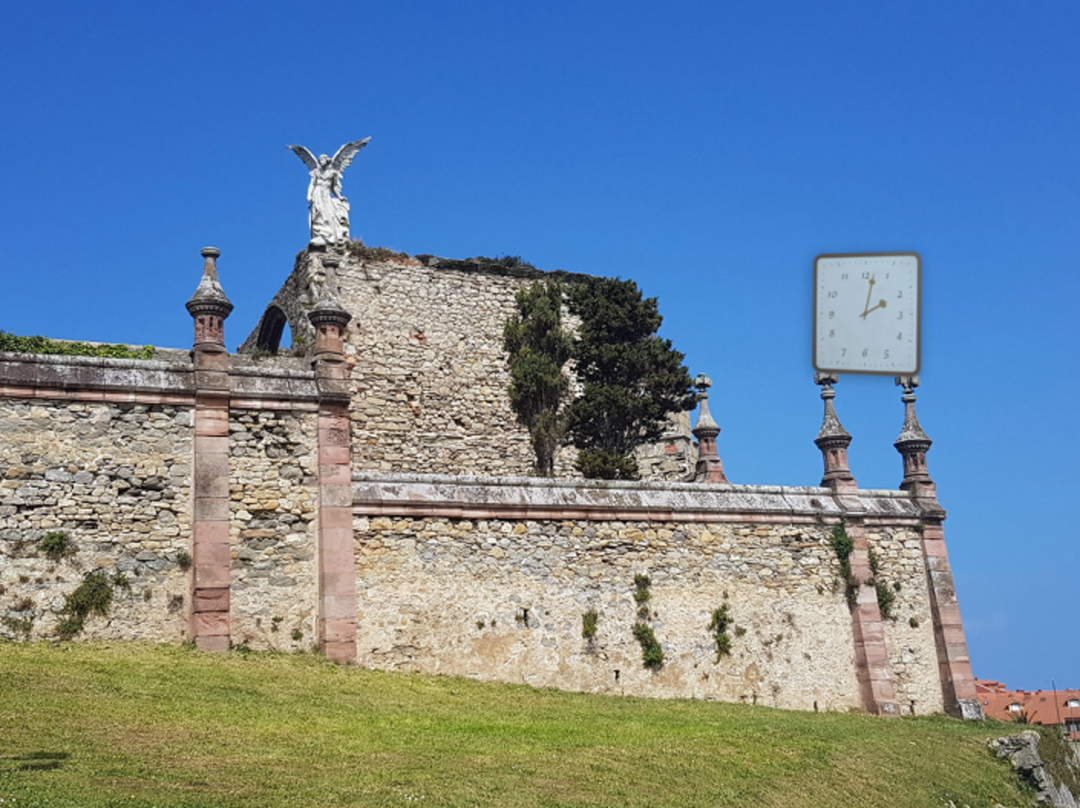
**2:02**
